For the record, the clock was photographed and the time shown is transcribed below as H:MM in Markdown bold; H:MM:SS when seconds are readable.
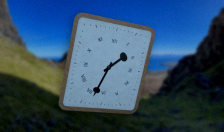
**1:33**
